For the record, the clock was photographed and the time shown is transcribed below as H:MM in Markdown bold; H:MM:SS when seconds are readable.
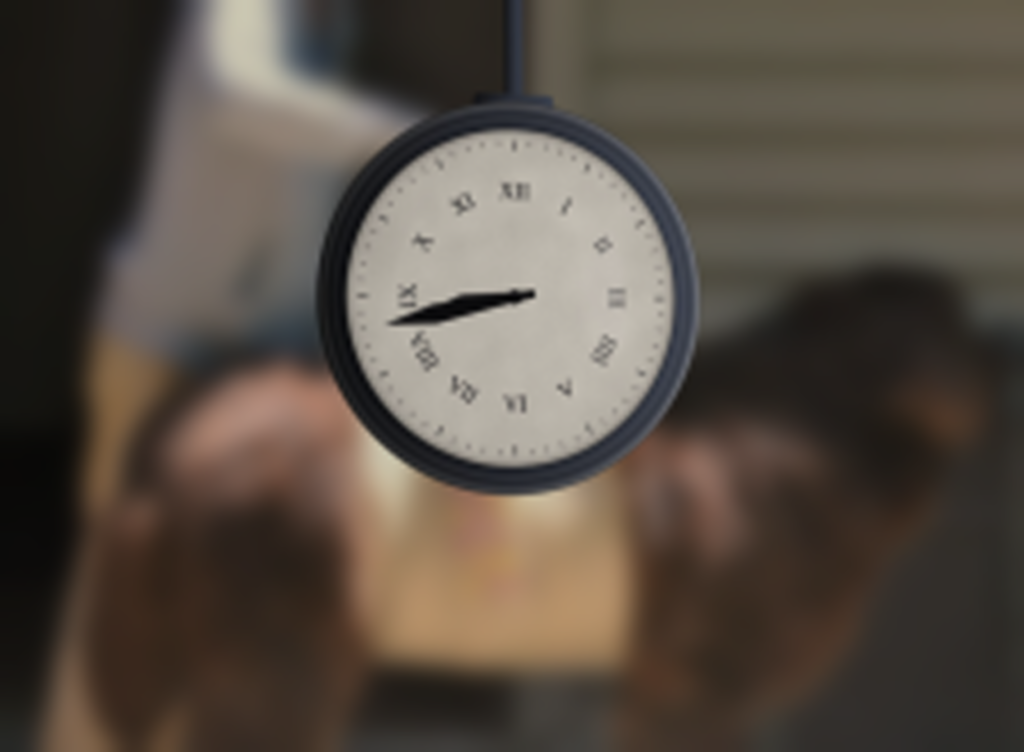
**8:43**
